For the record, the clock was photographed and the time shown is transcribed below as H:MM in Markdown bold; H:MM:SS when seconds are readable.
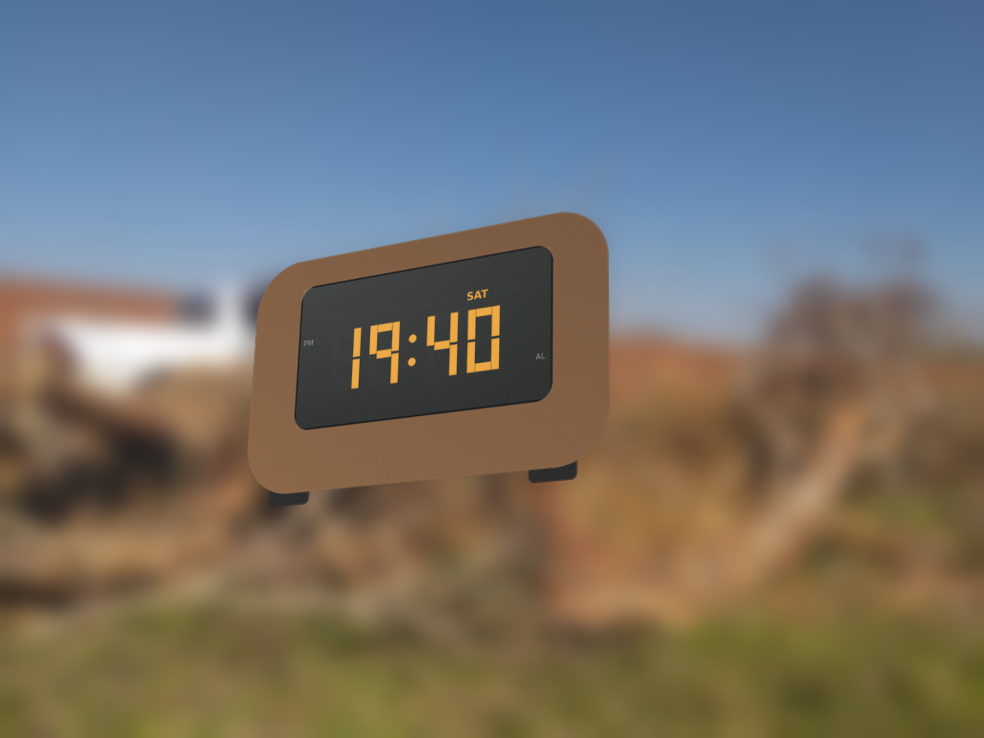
**19:40**
